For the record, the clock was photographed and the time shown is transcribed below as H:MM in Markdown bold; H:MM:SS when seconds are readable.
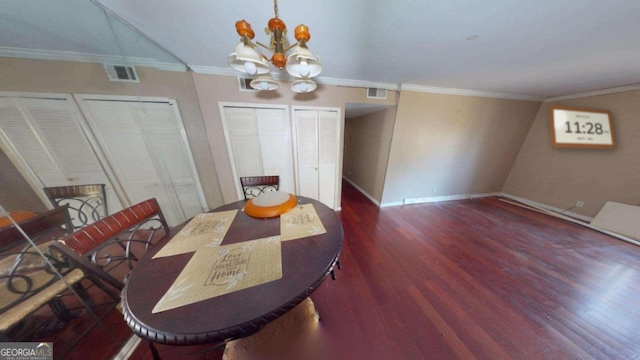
**11:28**
